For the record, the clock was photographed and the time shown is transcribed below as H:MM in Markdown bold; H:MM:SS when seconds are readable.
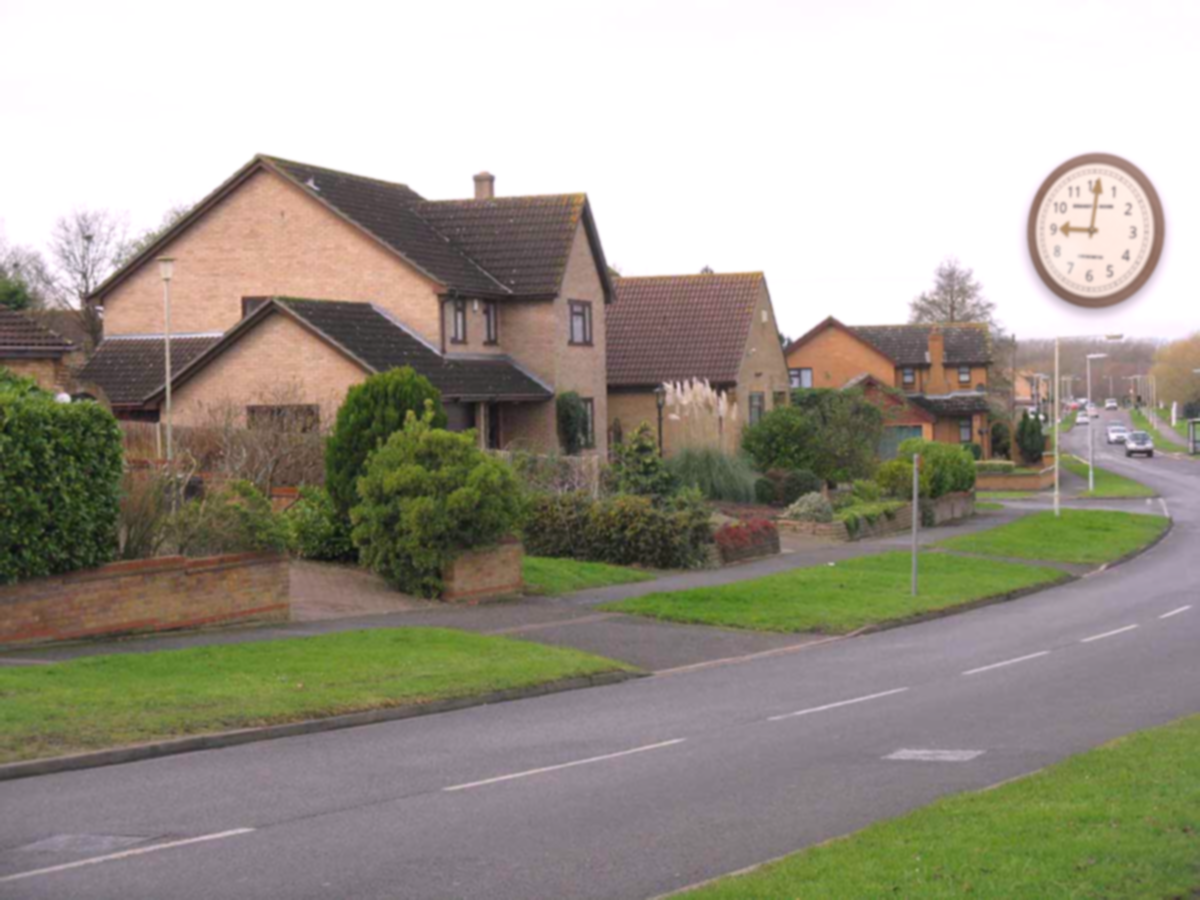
**9:01**
